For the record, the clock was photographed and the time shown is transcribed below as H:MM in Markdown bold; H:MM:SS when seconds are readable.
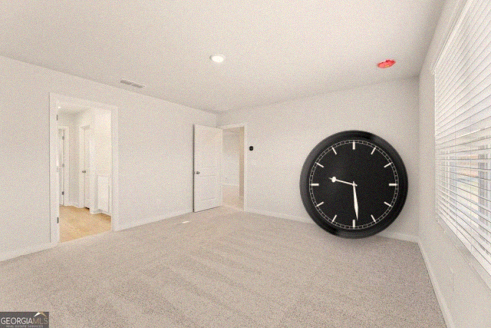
**9:29**
